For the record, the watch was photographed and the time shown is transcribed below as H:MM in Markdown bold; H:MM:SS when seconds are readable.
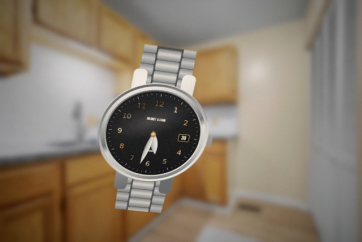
**5:32**
